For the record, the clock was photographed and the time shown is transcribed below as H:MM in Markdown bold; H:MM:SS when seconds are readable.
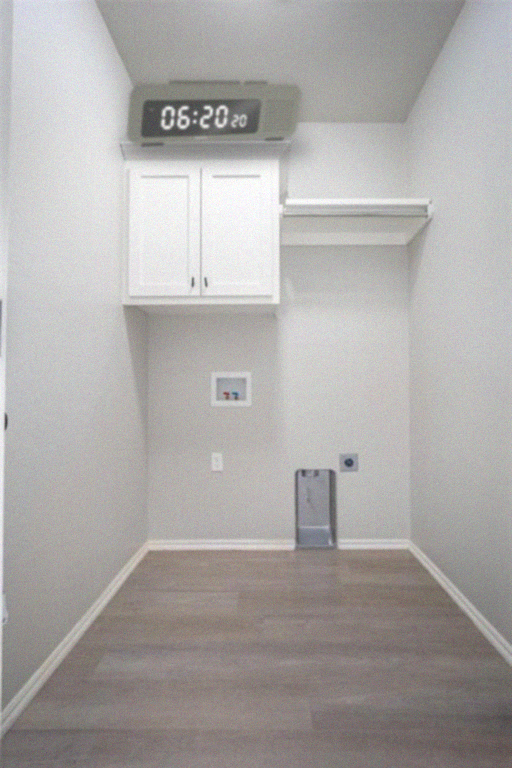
**6:20**
